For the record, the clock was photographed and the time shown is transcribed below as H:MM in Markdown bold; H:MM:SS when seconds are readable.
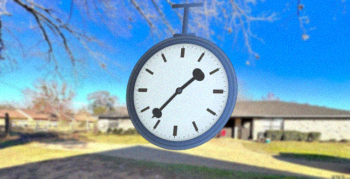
**1:37**
